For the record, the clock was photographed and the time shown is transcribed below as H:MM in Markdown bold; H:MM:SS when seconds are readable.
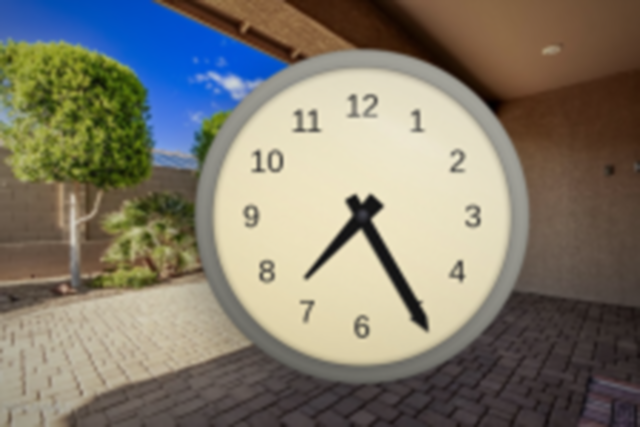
**7:25**
